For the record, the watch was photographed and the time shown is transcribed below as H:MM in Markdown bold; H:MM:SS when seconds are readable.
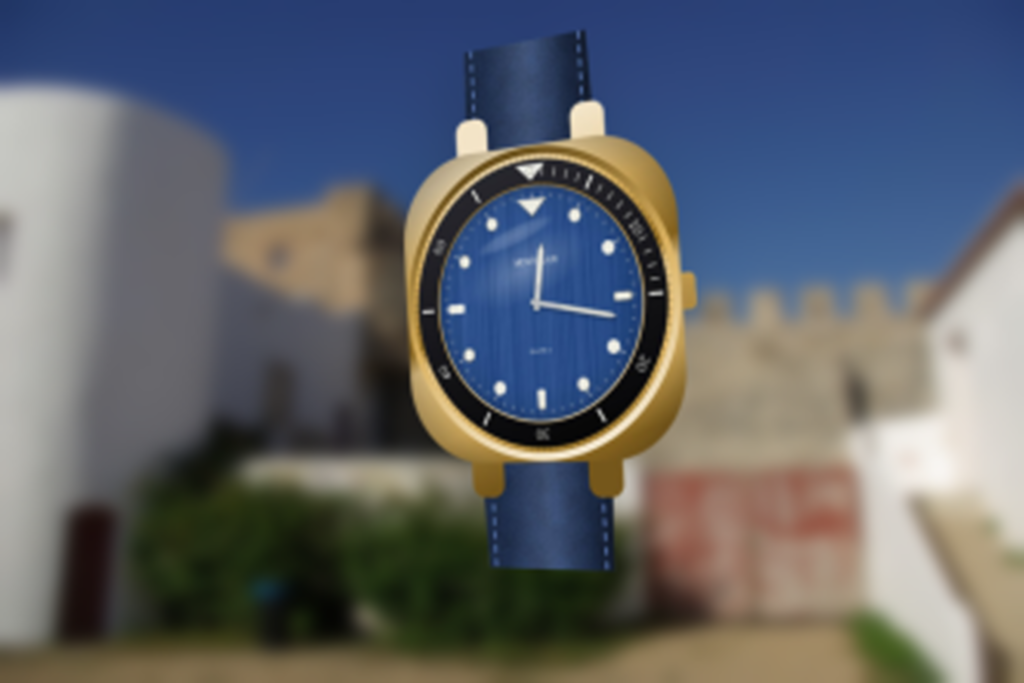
**12:17**
